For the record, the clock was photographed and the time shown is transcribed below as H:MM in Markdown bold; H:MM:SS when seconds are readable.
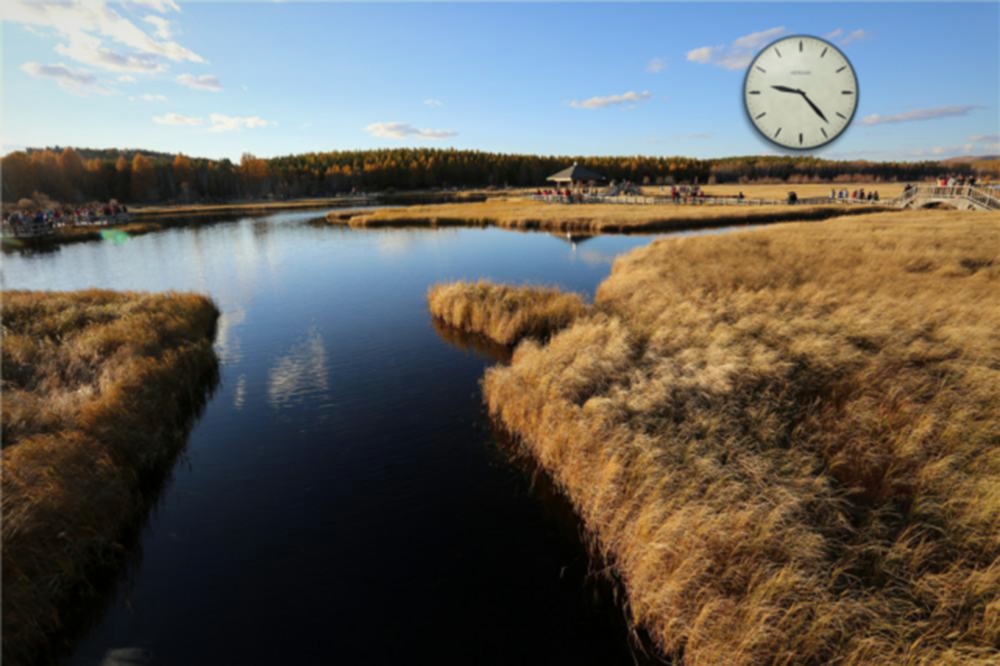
**9:23**
